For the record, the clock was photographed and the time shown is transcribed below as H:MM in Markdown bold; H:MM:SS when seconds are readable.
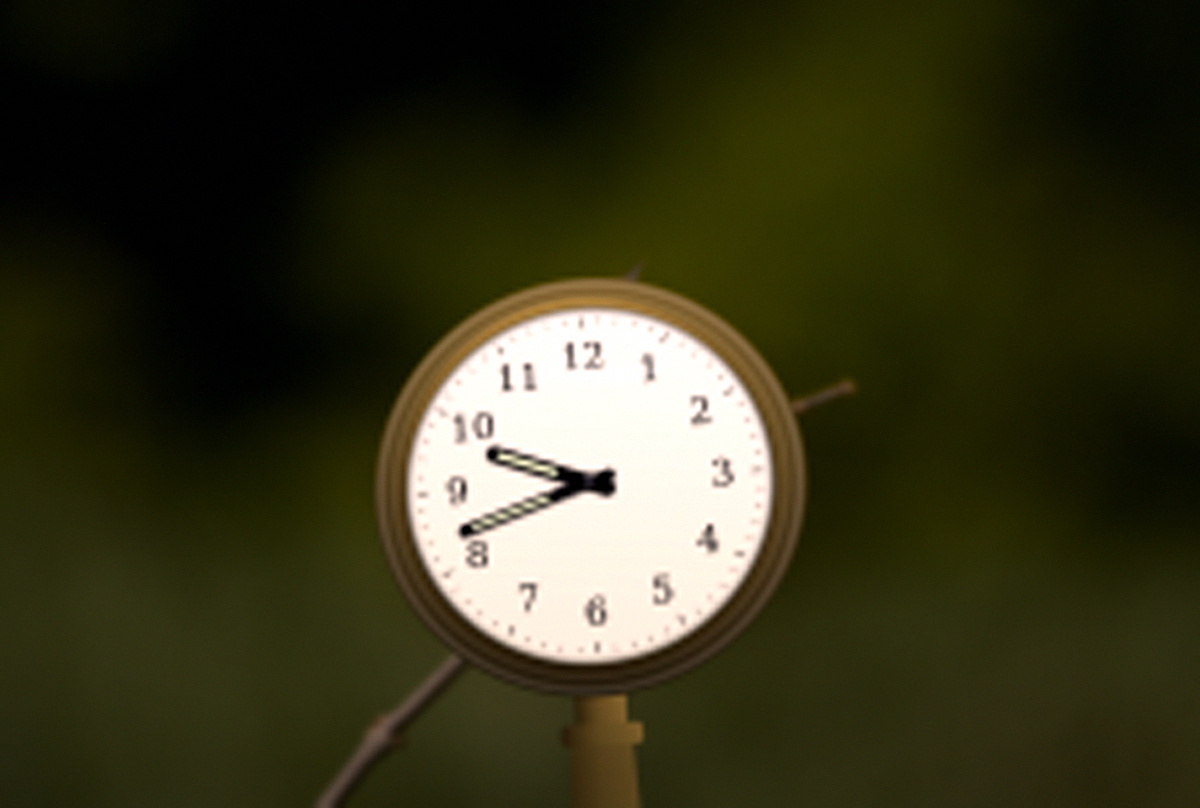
**9:42**
